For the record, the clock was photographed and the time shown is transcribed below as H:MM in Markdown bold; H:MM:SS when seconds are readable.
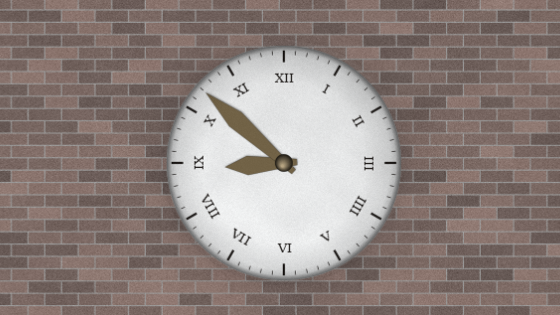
**8:52**
